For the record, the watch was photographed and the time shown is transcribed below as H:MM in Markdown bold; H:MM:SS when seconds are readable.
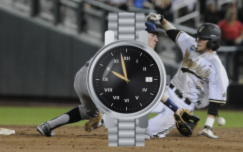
**9:58**
